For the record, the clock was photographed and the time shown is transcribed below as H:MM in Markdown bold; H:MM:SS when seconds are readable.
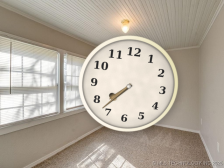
**7:37**
